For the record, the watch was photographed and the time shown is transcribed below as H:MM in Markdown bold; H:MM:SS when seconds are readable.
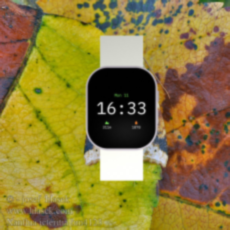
**16:33**
